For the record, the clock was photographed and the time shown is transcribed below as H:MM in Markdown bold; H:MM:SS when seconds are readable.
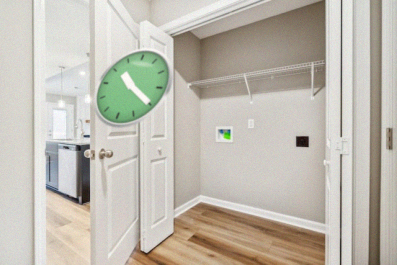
**10:20**
